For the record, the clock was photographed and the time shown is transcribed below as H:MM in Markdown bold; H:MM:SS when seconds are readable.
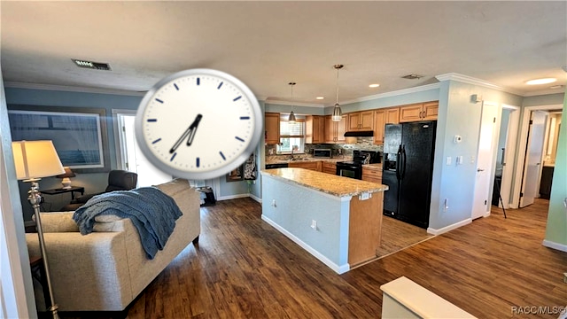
**6:36**
